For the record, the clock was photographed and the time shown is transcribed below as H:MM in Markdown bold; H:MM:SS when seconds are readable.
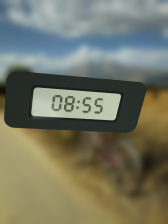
**8:55**
